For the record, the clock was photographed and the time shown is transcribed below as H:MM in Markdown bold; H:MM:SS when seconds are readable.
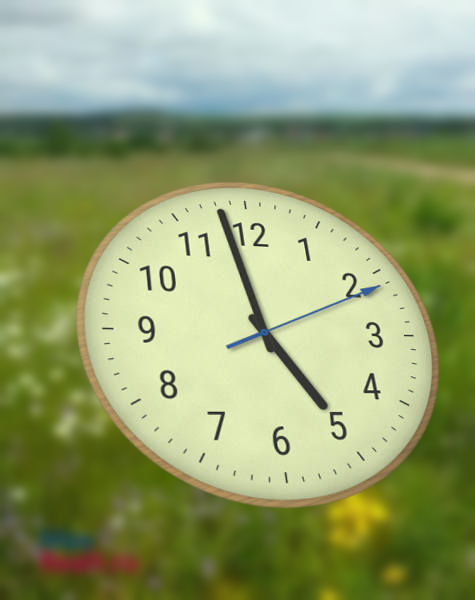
**4:58:11**
